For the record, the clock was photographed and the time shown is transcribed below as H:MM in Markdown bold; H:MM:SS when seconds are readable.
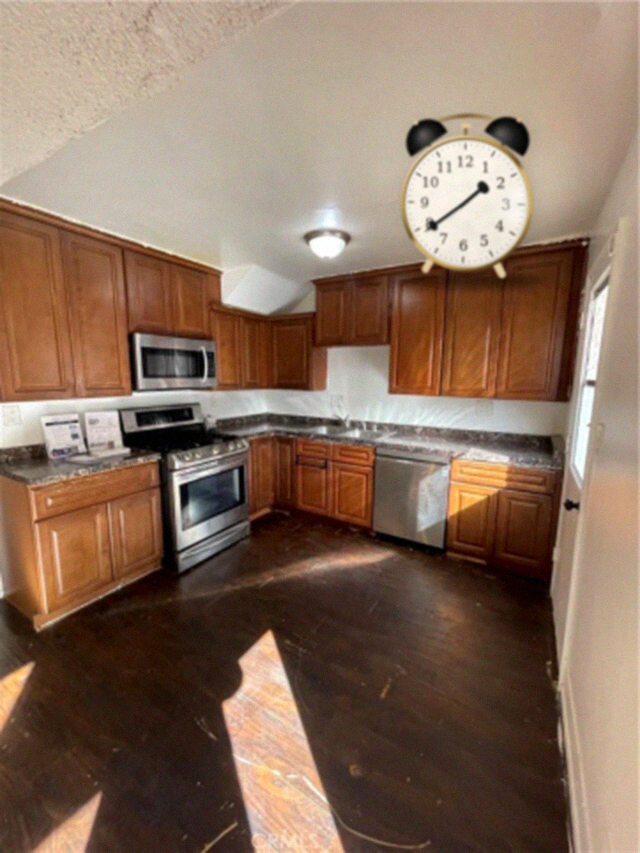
**1:39**
